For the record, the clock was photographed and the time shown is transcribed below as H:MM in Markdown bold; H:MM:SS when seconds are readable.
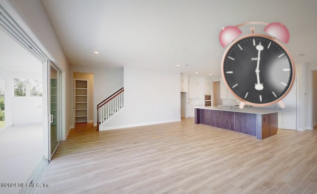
**6:02**
